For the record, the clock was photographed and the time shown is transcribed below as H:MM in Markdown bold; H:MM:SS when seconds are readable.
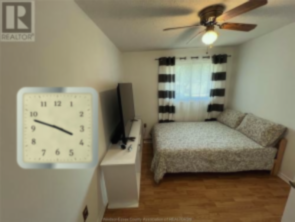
**3:48**
